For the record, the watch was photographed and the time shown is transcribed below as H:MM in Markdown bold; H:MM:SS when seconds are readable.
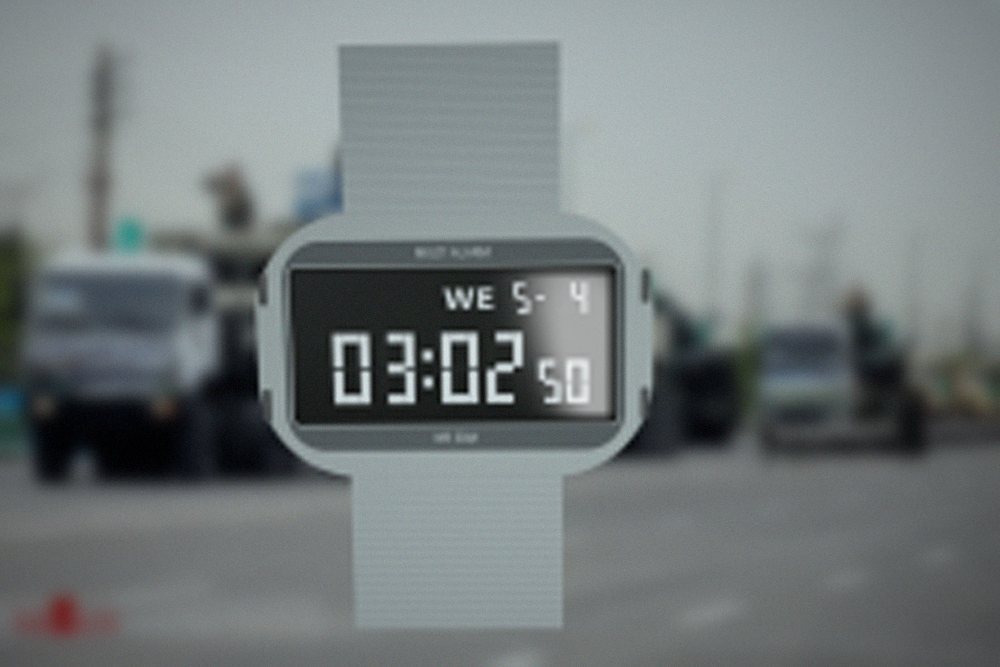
**3:02:50**
